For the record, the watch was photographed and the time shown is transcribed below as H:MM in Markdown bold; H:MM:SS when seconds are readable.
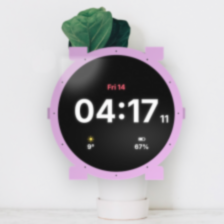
**4:17:11**
